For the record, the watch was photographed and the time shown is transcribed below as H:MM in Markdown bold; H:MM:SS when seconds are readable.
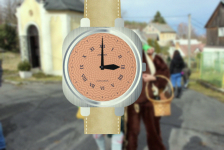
**3:00**
